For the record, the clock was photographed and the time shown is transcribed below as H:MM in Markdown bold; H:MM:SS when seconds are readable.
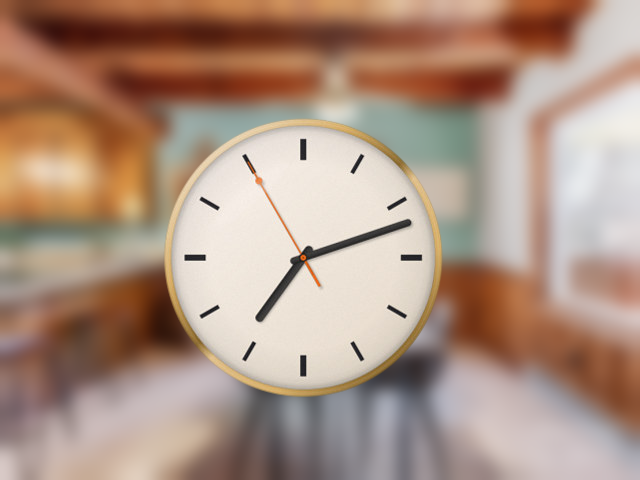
**7:11:55**
